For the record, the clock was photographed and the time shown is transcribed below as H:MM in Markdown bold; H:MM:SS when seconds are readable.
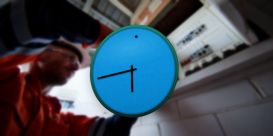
**5:42**
